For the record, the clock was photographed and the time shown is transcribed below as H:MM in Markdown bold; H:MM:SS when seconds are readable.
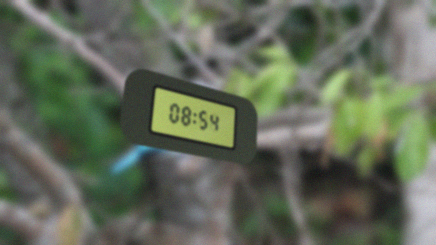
**8:54**
